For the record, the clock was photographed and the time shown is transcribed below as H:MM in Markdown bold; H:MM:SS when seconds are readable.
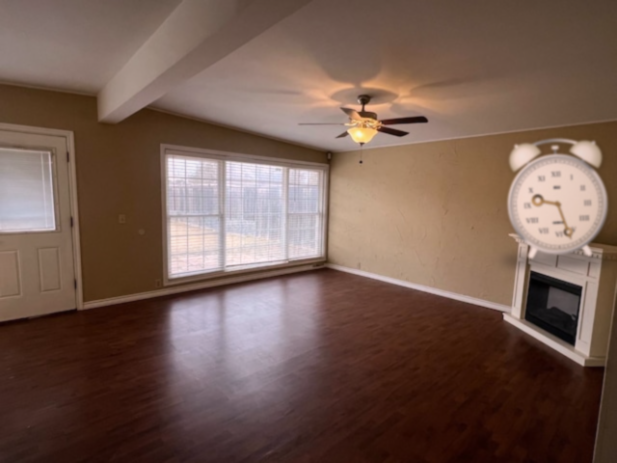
**9:27**
